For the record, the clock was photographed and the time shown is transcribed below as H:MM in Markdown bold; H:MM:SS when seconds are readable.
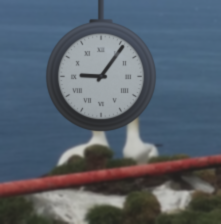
**9:06**
